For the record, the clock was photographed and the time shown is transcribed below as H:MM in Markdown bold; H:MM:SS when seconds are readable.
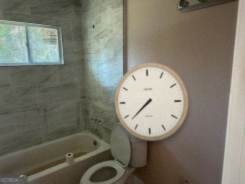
**7:38**
